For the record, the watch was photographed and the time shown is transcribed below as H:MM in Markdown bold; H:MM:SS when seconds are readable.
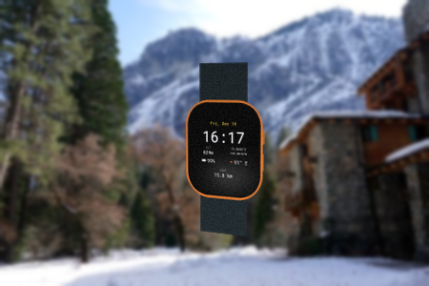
**16:17**
